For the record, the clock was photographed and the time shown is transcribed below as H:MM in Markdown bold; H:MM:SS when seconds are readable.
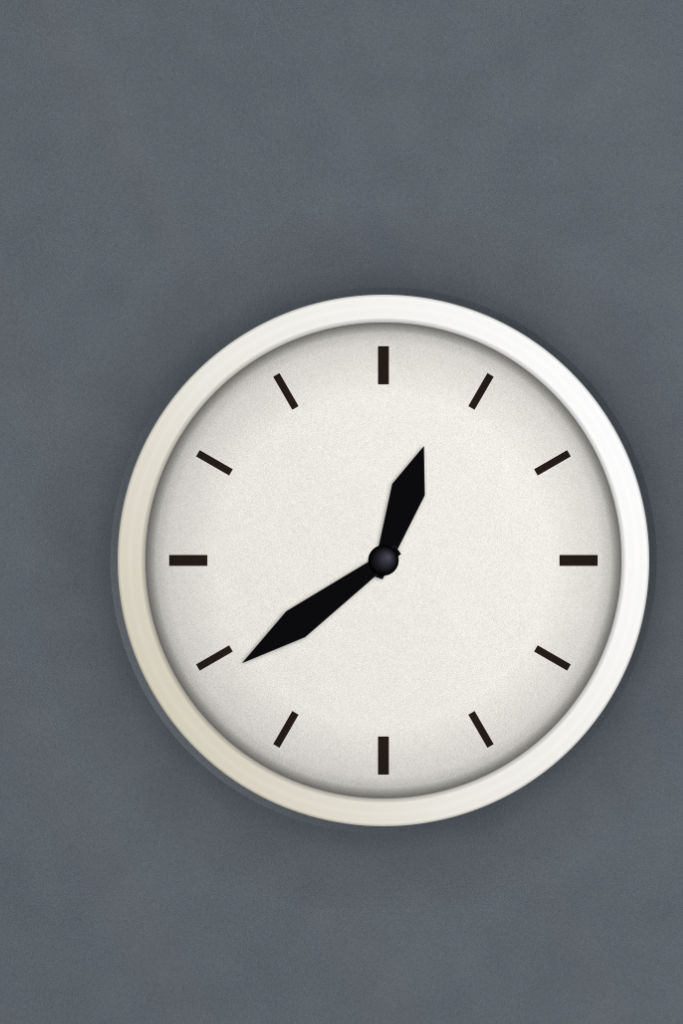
**12:39**
